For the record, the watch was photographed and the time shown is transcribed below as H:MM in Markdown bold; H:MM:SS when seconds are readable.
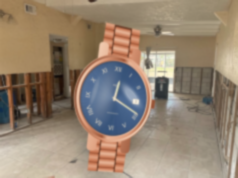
**12:19**
